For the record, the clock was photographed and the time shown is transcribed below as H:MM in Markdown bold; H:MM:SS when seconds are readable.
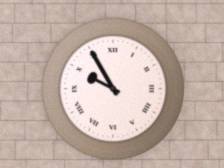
**9:55**
